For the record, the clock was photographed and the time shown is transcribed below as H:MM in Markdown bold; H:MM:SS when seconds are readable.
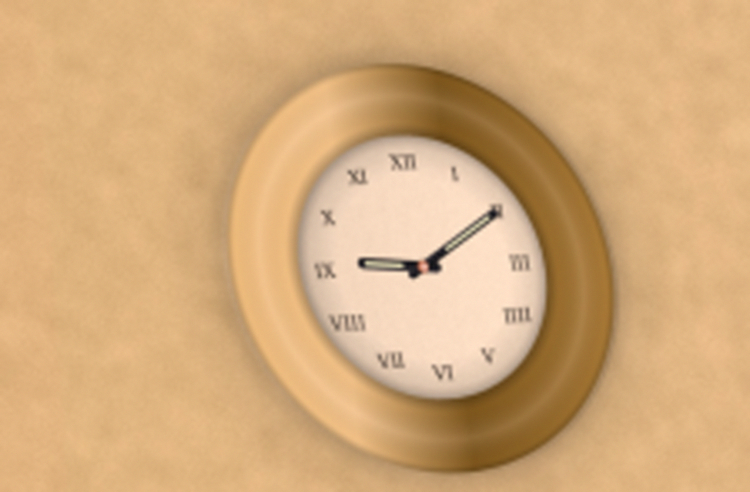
**9:10**
